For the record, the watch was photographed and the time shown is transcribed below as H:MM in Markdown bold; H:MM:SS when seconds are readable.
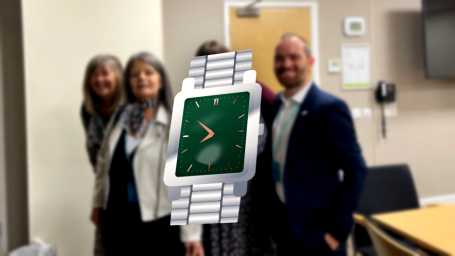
**7:52**
